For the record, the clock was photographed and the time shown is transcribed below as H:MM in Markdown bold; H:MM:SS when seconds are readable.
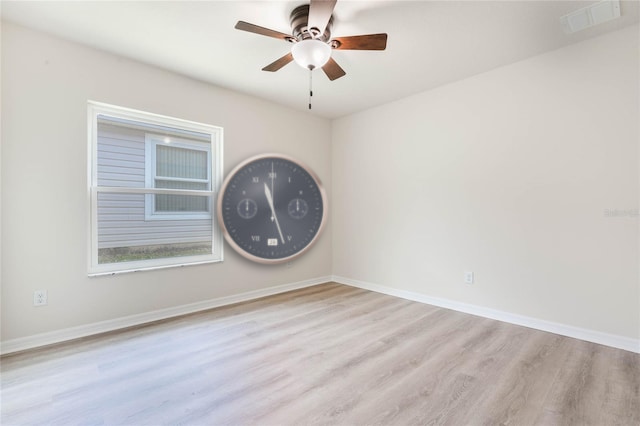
**11:27**
